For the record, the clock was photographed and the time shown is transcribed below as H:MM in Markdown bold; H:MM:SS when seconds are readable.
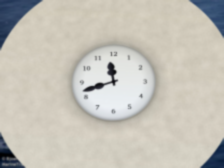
**11:42**
